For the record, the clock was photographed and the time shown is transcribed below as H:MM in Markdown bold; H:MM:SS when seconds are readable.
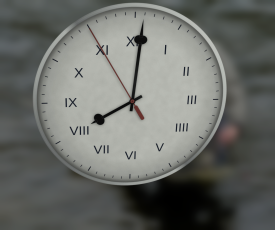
**8:00:55**
